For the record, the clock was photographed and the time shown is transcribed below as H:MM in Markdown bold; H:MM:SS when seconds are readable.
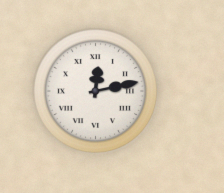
**12:13**
